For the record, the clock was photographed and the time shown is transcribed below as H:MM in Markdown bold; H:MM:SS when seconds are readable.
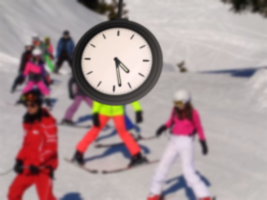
**4:28**
